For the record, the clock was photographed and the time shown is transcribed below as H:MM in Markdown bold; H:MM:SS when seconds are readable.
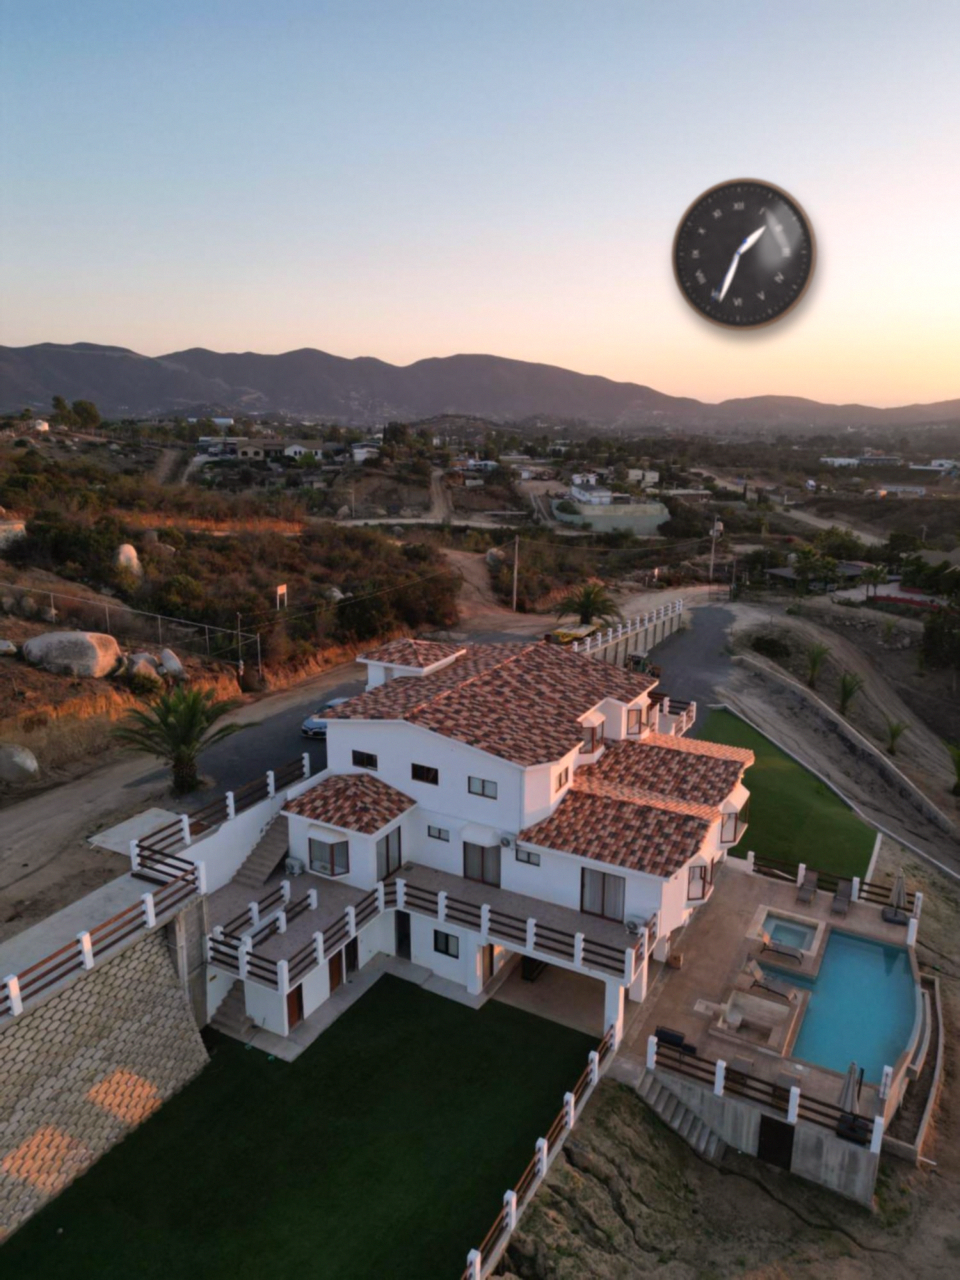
**1:33:35**
